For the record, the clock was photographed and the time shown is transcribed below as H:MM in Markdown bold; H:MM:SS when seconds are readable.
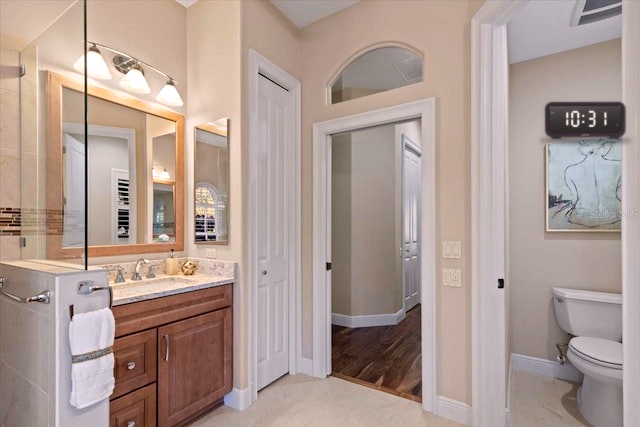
**10:31**
